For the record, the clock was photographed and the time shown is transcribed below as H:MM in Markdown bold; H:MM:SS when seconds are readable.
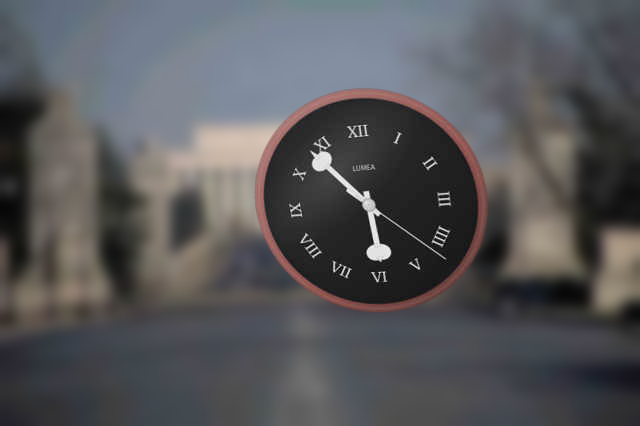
**5:53:22**
